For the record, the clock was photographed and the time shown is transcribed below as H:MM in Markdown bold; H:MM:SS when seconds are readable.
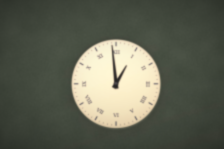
**12:59**
